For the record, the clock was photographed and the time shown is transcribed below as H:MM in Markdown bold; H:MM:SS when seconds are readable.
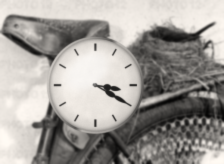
**3:20**
